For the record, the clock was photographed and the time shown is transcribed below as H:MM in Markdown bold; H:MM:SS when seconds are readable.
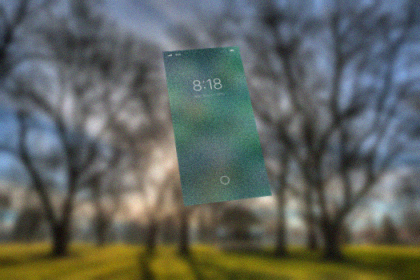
**8:18**
